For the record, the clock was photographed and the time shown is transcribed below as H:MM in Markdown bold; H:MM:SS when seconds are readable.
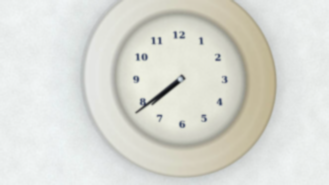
**7:39**
